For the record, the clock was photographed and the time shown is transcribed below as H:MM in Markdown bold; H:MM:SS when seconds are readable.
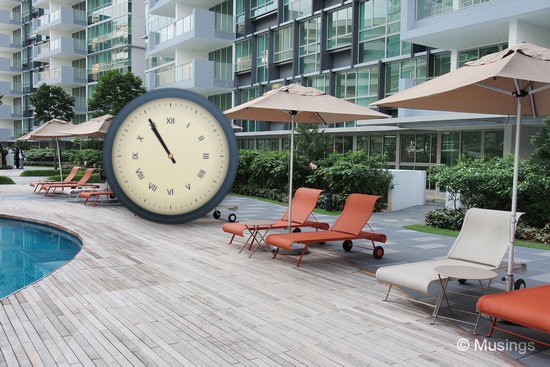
**10:55**
